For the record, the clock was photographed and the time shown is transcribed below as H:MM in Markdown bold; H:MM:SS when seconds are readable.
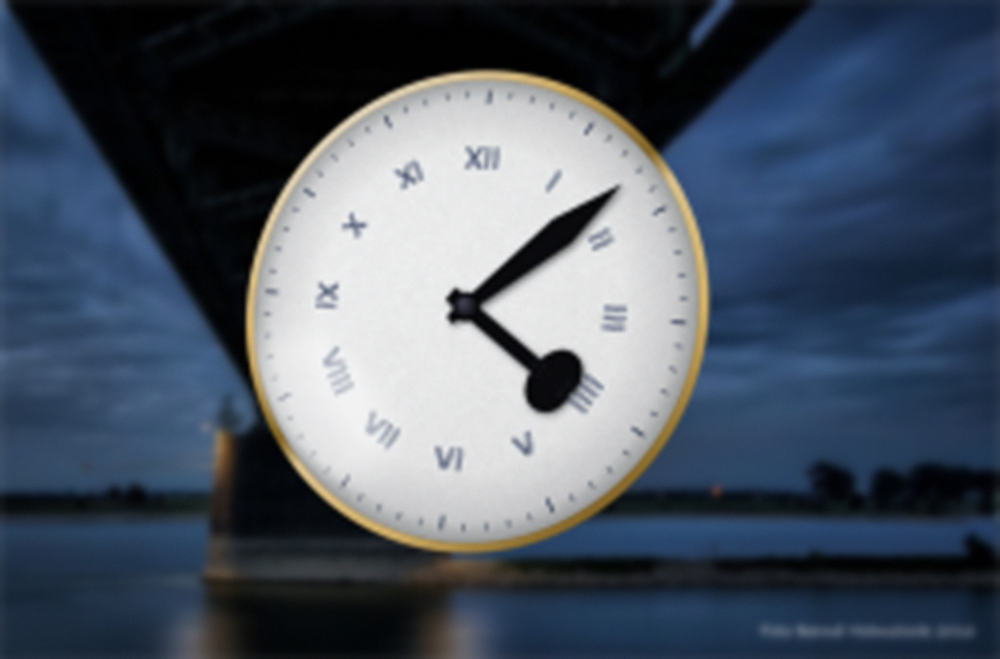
**4:08**
